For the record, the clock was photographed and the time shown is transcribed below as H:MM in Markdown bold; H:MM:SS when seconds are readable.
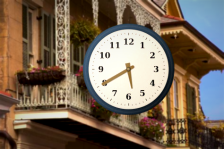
**5:40**
